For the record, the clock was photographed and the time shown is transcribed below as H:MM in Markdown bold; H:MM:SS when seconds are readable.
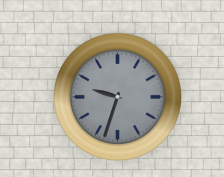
**9:33**
